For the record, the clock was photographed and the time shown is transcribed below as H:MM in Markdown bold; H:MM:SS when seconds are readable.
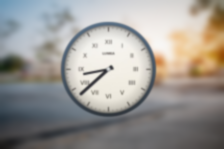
**8:38**
